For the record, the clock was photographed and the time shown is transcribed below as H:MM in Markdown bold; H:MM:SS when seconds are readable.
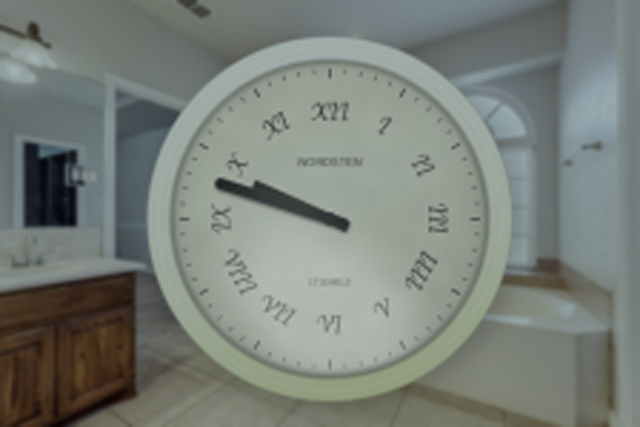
**9:48**
